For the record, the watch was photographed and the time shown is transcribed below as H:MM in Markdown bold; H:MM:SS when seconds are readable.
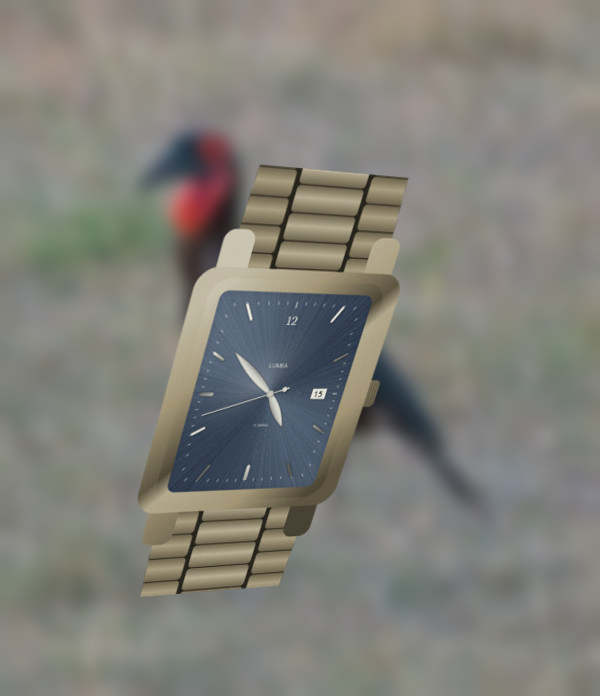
**4:51:42**
